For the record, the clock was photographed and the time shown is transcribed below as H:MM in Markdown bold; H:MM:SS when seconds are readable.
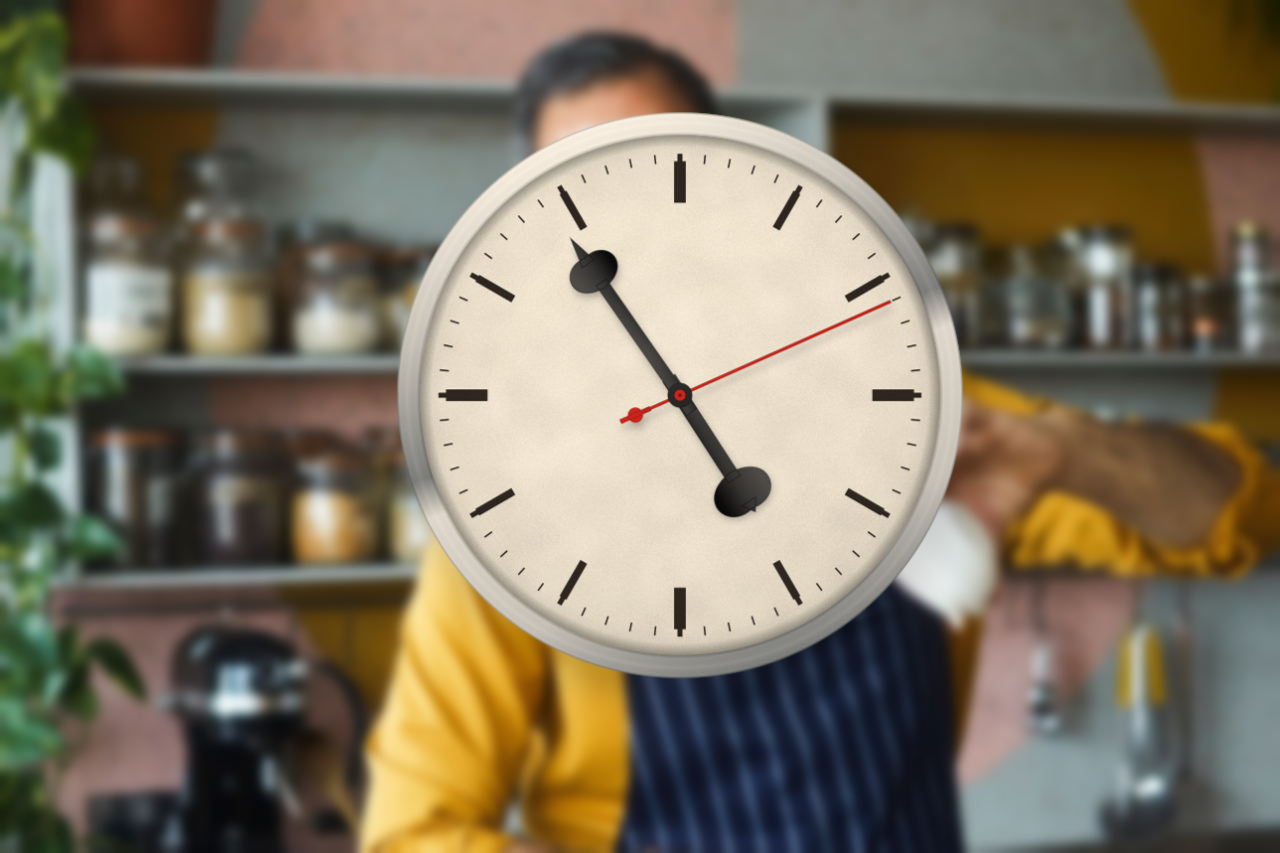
**4:54:11**
